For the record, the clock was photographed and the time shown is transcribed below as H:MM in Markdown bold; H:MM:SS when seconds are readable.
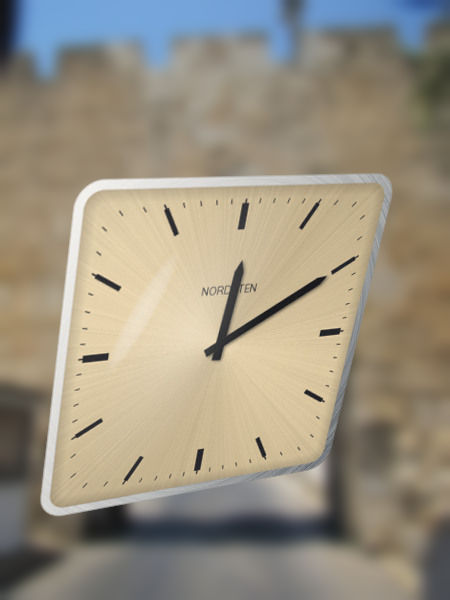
**12:10**
